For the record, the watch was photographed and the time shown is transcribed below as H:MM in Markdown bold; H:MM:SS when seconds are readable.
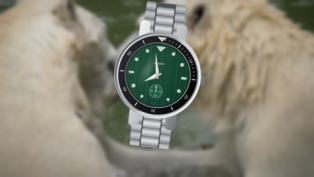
**7:58**
